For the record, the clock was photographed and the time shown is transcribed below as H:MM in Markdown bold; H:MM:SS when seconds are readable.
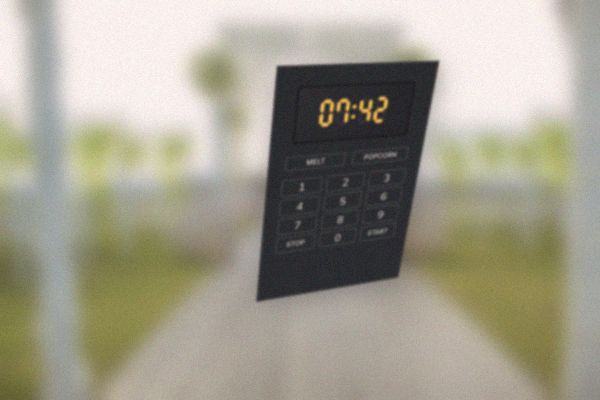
**7:42**
